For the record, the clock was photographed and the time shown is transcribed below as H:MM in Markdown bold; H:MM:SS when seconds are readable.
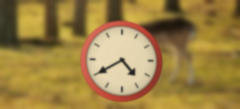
**4:40**
